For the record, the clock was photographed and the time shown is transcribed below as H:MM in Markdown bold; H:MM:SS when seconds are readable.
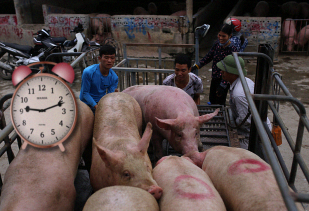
**9:12**
